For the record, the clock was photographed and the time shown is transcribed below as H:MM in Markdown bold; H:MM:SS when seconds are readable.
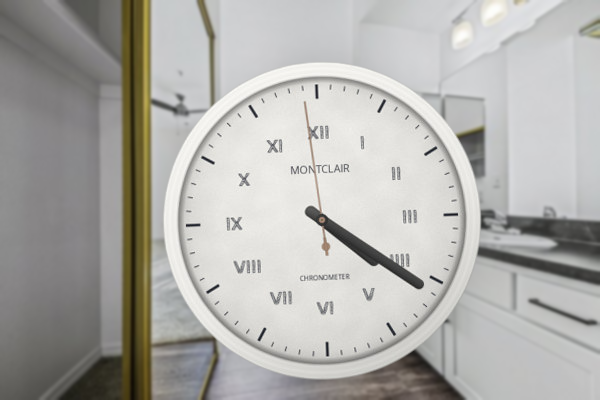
**4:20:59**
